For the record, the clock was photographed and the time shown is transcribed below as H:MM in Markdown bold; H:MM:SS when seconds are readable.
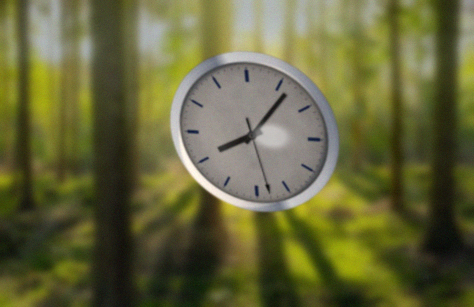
**8:06:28**
